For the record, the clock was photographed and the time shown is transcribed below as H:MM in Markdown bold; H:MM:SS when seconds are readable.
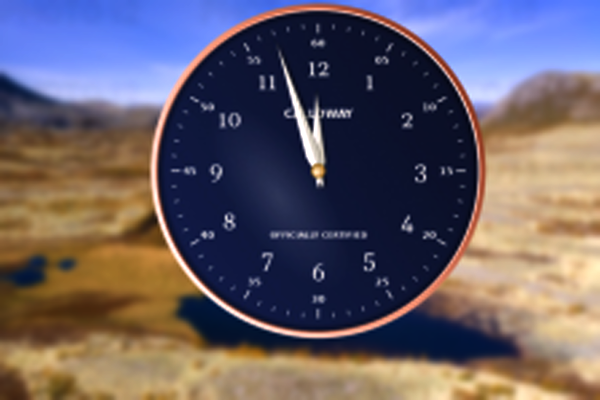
**11:57**
